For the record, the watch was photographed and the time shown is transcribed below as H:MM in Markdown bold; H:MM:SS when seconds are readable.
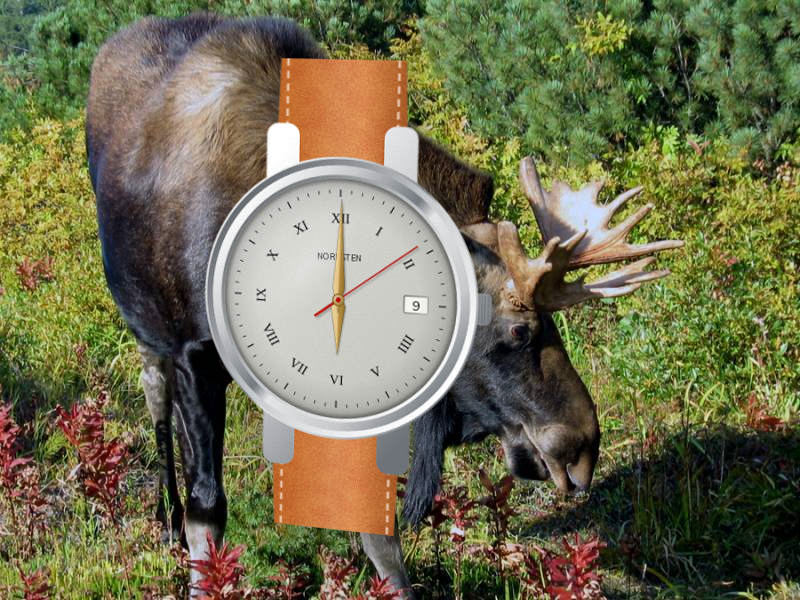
**6:00:09**
